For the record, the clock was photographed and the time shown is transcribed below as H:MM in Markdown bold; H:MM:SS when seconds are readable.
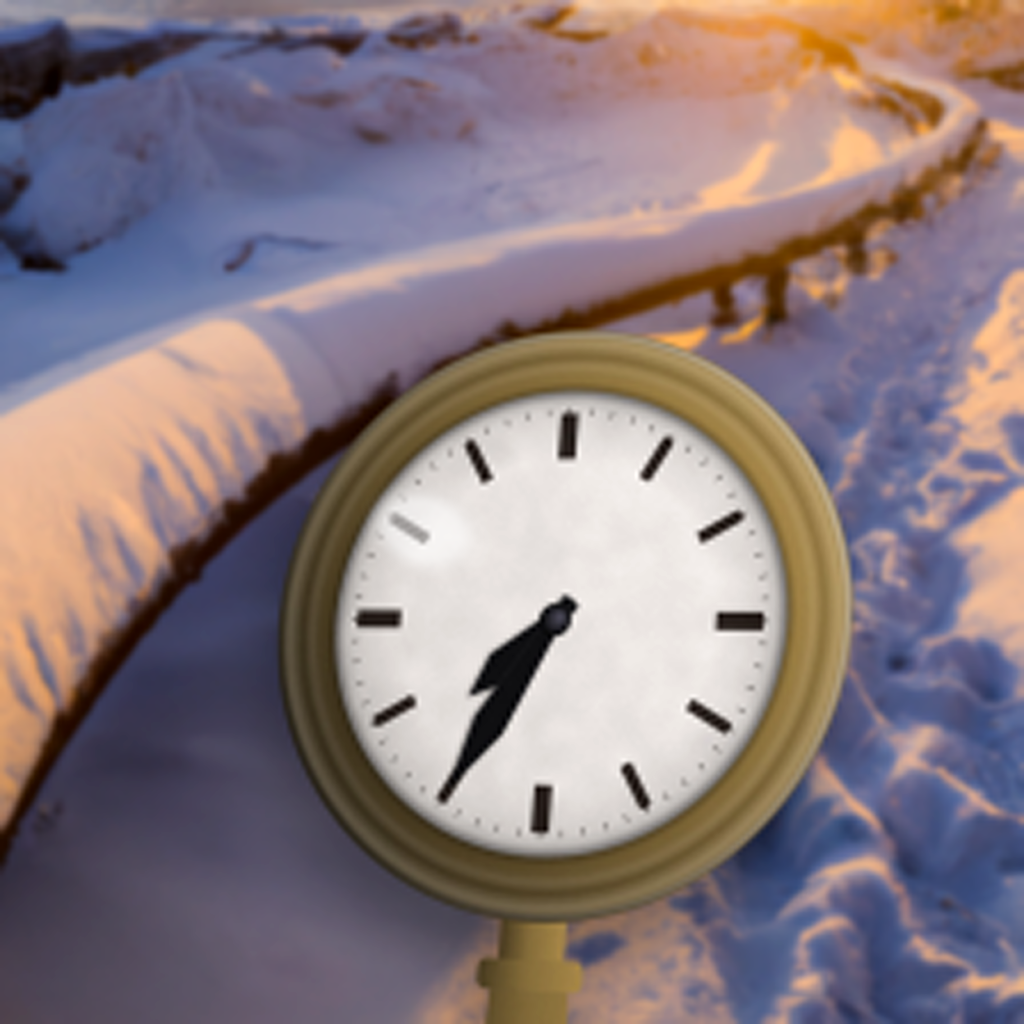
**7:35**
